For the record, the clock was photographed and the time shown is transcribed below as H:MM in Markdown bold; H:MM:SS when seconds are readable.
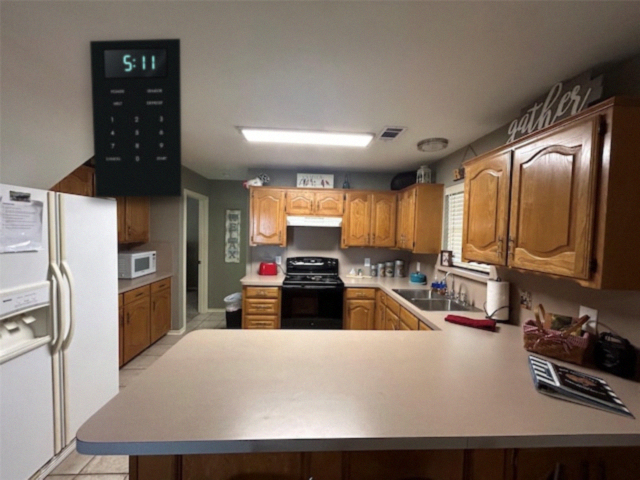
**5:11**
